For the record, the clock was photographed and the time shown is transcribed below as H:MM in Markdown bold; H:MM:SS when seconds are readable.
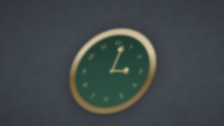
**3:02**
